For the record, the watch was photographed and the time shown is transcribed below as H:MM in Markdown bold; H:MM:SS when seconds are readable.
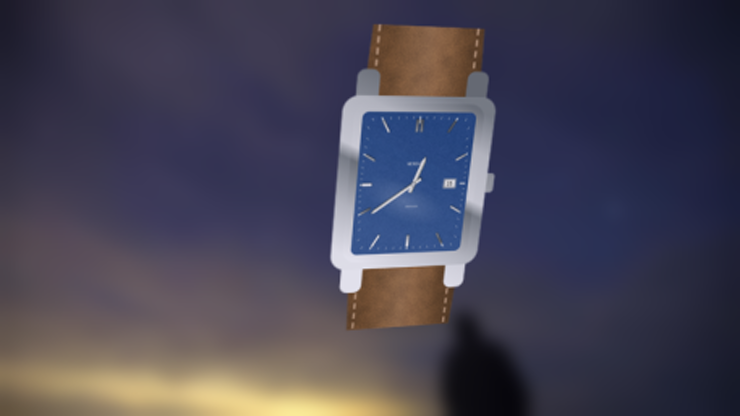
**12:39**
